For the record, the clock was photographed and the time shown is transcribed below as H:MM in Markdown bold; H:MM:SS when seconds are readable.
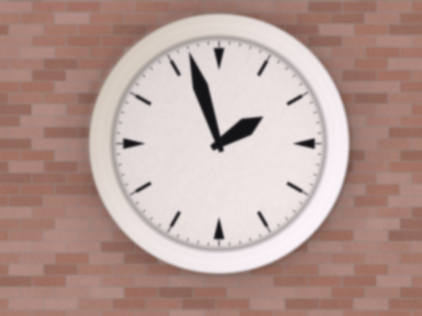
**1:57**
